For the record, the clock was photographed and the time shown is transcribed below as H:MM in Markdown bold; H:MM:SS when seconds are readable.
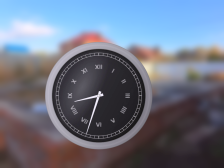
**8:33**
